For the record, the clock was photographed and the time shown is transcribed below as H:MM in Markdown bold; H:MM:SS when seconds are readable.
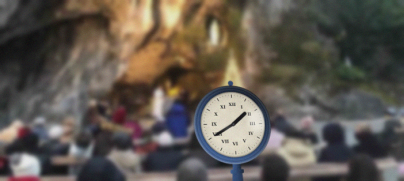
**1:40**
